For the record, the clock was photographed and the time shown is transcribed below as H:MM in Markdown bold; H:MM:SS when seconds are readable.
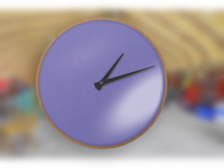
**1:12**
